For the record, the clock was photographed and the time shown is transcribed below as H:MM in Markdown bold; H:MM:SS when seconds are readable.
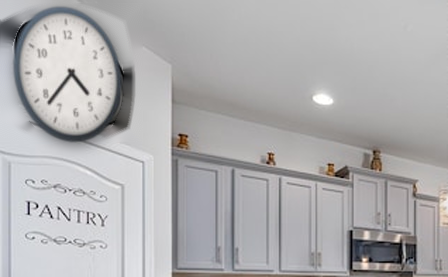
**4:38**
